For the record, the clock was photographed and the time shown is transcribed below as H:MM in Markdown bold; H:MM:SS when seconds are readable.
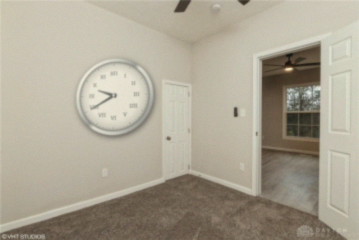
**9:40**
